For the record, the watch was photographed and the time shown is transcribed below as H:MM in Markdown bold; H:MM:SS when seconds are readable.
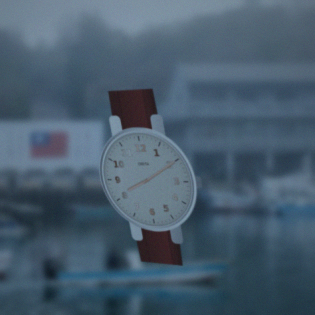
**8:10**
